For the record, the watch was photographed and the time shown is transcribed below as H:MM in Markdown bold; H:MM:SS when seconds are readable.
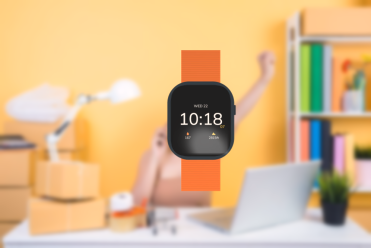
**10:18**
